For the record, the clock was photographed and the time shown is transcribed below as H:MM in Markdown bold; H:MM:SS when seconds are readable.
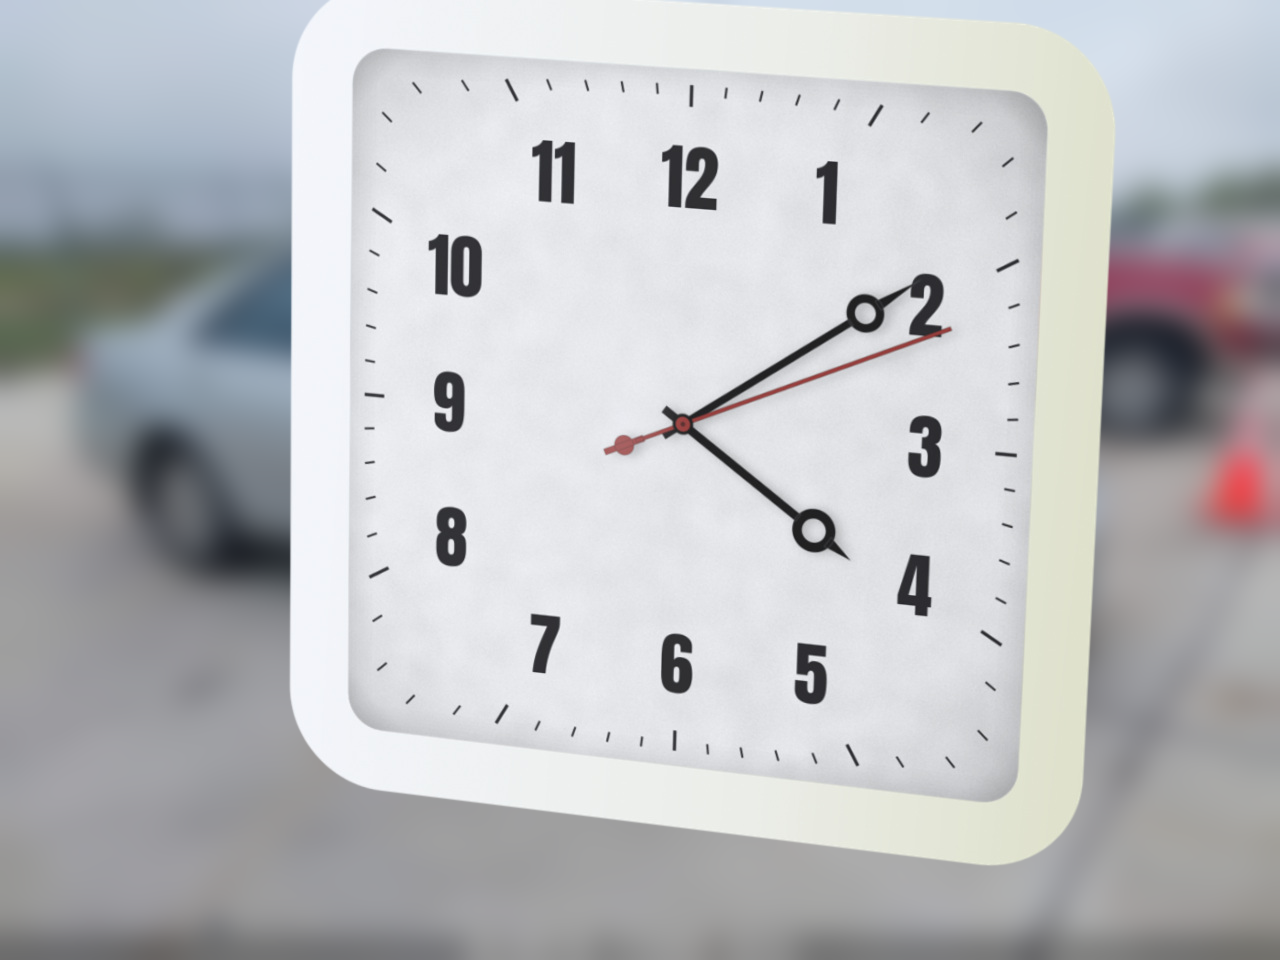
**4:09:11**
